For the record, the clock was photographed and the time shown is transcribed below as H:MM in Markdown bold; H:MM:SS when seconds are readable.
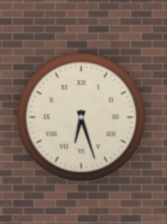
**6:27**
